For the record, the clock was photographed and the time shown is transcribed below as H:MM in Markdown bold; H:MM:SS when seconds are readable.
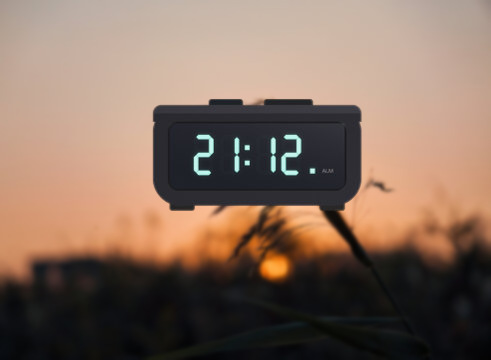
**21:12**
